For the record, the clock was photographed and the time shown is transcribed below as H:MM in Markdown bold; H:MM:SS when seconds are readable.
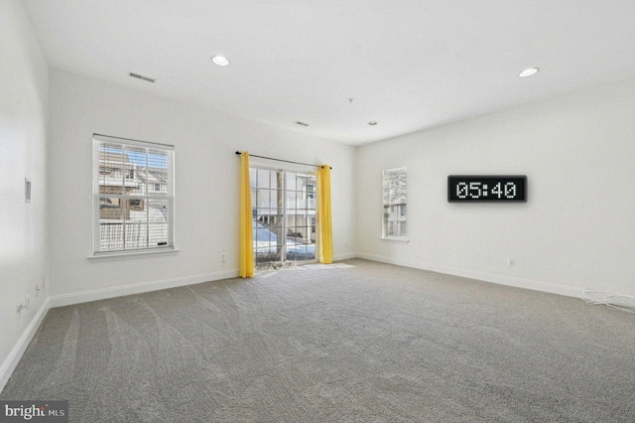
**5:40**
